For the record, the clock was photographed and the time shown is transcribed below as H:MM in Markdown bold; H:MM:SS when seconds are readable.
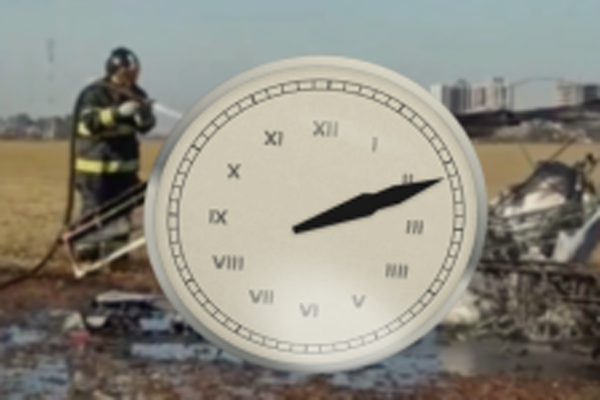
**2:11**
